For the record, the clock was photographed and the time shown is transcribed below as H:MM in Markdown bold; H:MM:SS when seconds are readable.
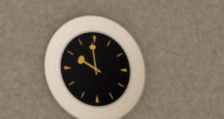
**9:59**
